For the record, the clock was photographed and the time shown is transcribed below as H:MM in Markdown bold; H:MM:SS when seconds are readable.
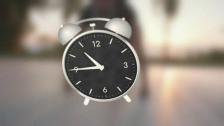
**10:45**
